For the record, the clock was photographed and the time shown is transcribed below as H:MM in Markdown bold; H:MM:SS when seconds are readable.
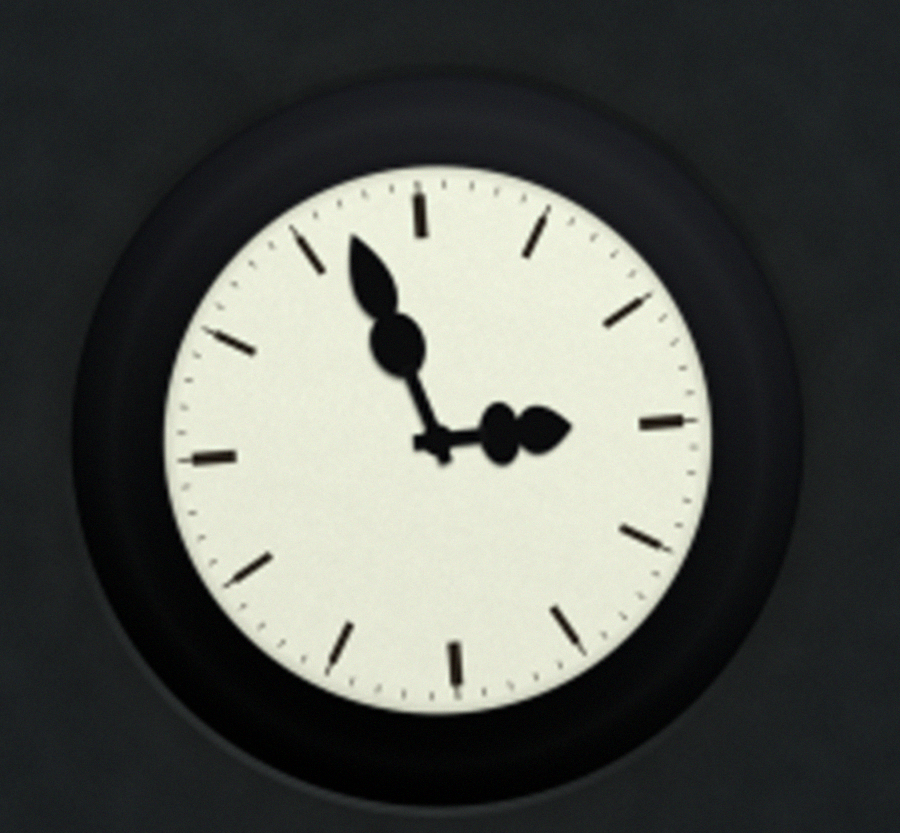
**2:57**
